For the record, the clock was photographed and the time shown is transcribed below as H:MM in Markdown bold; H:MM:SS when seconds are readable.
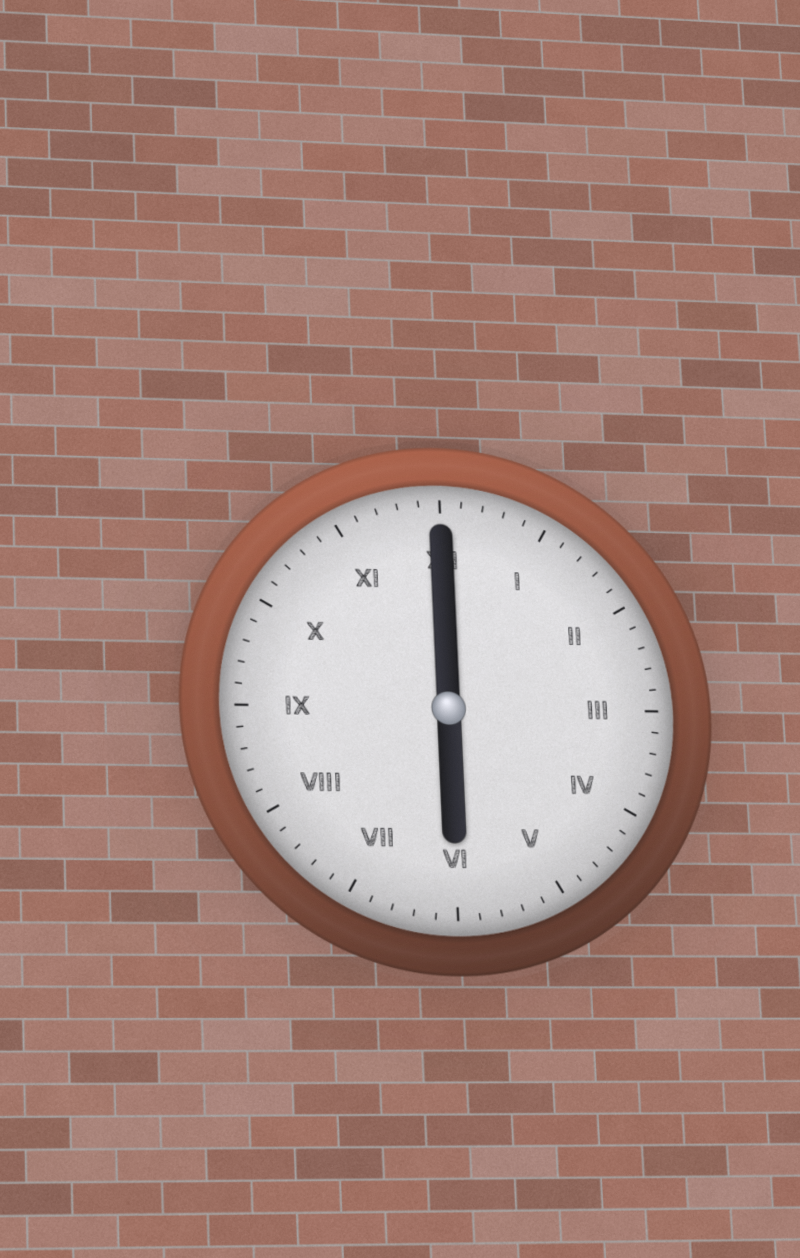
**6:00**
